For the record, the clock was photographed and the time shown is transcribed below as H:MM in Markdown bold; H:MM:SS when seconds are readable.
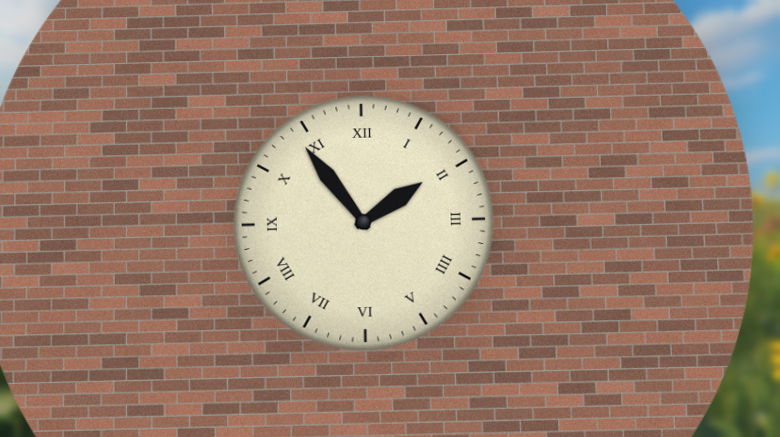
**1:54**
